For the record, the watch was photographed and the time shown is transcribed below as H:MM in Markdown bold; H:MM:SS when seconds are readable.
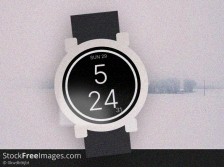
**5:24**
